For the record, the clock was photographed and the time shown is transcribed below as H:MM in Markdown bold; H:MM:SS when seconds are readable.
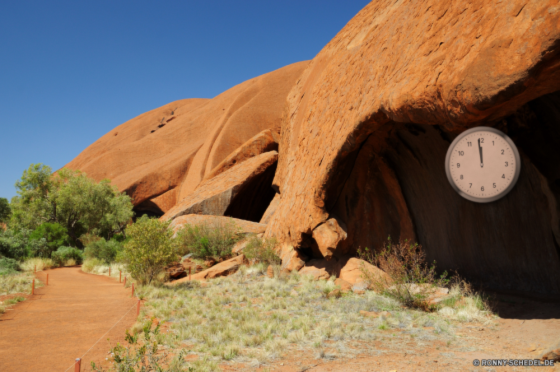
**11:59**
